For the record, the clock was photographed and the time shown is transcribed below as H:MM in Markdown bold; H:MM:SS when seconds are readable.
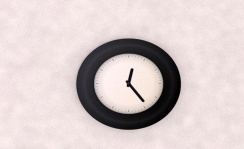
**12:24**
